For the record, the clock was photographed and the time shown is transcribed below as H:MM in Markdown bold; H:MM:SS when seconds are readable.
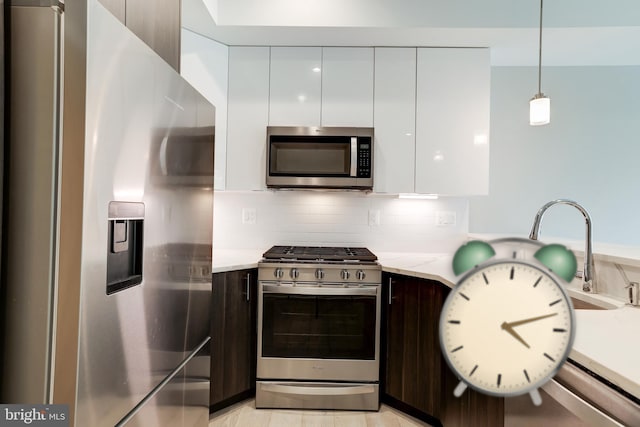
**4:12**
